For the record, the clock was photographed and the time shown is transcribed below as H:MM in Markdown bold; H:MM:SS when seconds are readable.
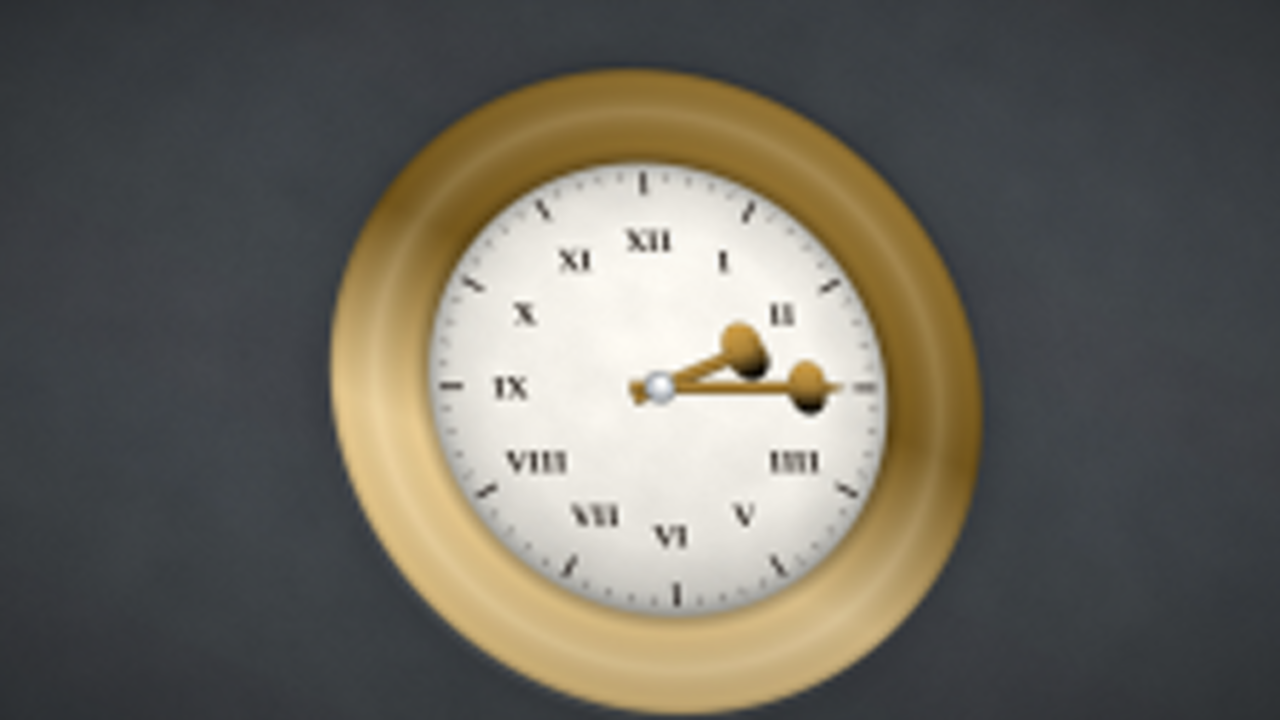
**2:15**
